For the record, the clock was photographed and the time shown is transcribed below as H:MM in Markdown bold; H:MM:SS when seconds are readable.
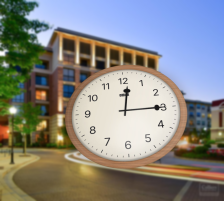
**12:15**
